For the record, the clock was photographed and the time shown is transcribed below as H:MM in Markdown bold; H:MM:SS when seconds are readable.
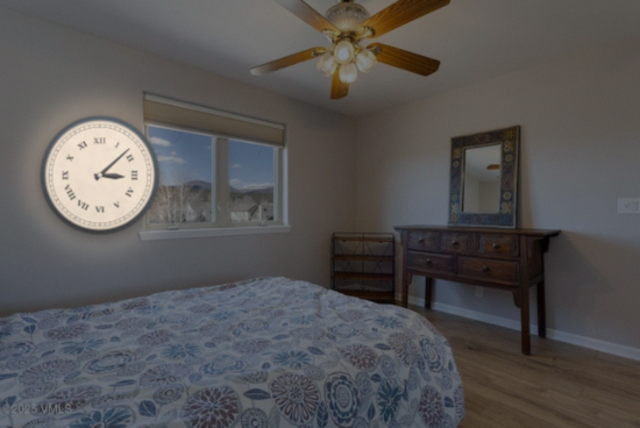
**3:08**
